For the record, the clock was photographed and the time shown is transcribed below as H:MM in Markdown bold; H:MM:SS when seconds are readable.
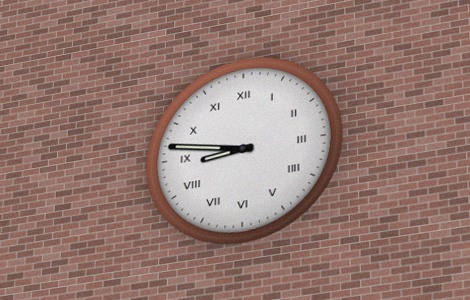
**8:47**
